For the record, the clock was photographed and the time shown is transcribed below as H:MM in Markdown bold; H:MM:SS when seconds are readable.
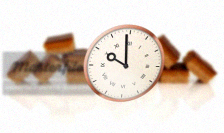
**9:59**
